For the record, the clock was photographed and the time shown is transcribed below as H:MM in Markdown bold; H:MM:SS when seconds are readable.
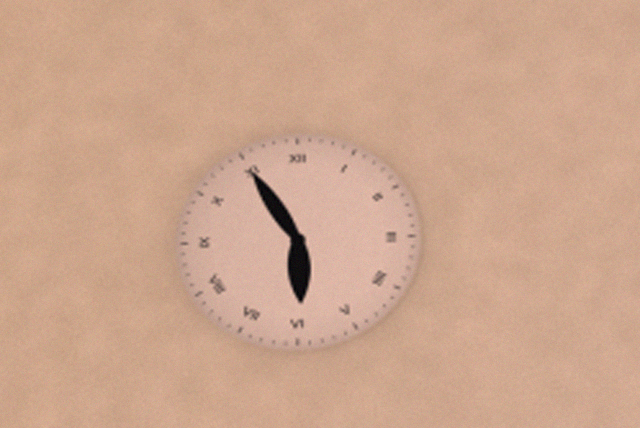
**5:55**
